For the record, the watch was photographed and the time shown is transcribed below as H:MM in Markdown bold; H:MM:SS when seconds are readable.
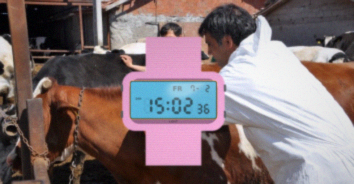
**15:02:36**
